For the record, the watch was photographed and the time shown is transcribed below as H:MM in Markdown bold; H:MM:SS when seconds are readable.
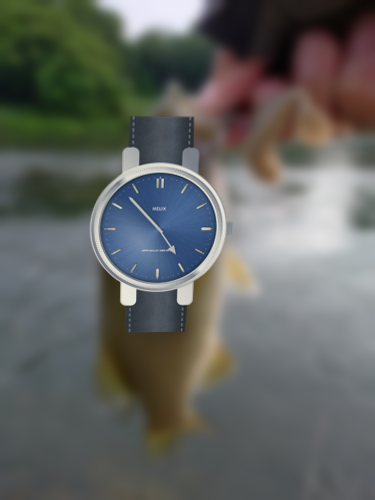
**4:53**
